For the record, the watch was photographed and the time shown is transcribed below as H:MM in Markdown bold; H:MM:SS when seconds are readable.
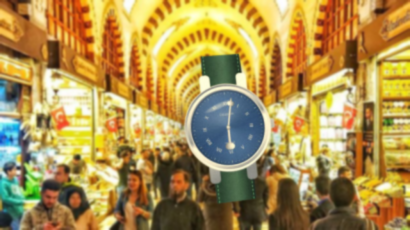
**6:02**
